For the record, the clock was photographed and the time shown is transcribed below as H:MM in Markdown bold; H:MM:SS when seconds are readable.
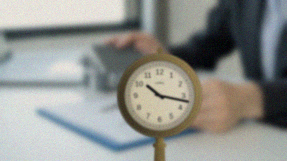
**10:17**
